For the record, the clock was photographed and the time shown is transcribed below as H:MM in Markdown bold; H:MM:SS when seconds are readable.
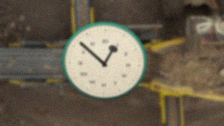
**12:52**
